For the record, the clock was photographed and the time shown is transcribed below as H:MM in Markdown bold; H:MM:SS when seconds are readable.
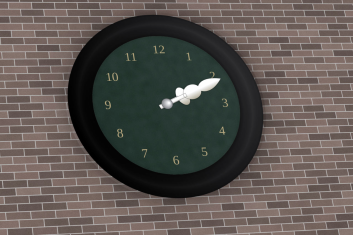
**2:11**
